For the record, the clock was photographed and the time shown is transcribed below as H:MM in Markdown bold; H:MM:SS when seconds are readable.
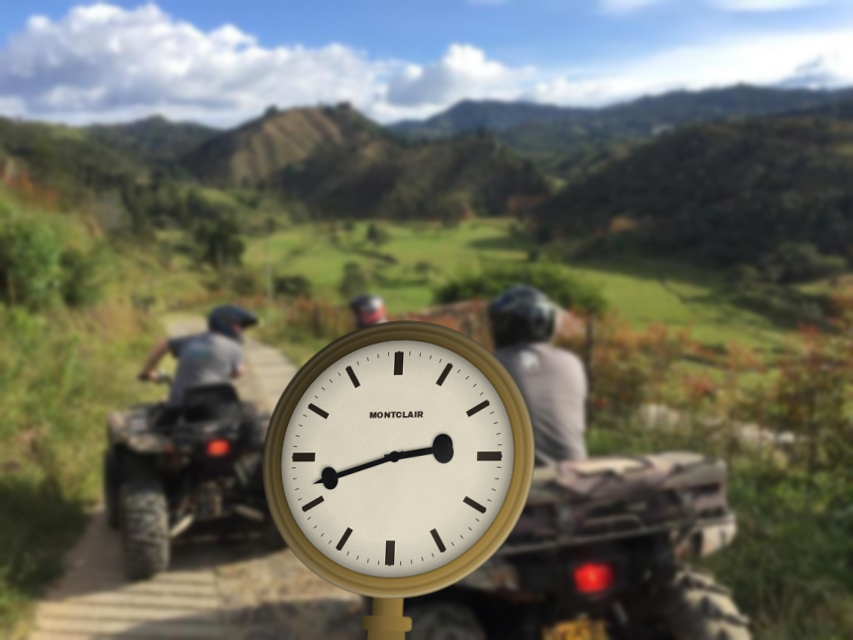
**2:42**
